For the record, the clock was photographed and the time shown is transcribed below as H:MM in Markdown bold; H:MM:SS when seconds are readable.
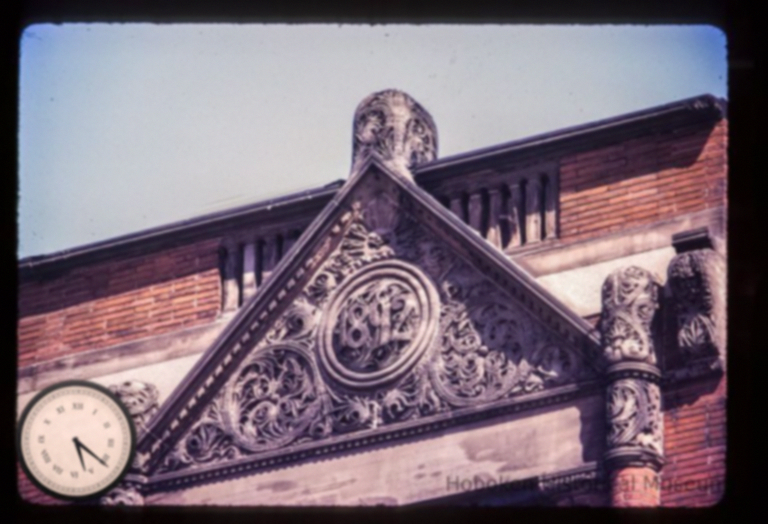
**5:21**
